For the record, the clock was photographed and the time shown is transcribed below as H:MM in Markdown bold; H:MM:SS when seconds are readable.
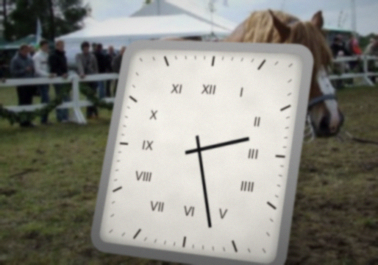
**2:27**
